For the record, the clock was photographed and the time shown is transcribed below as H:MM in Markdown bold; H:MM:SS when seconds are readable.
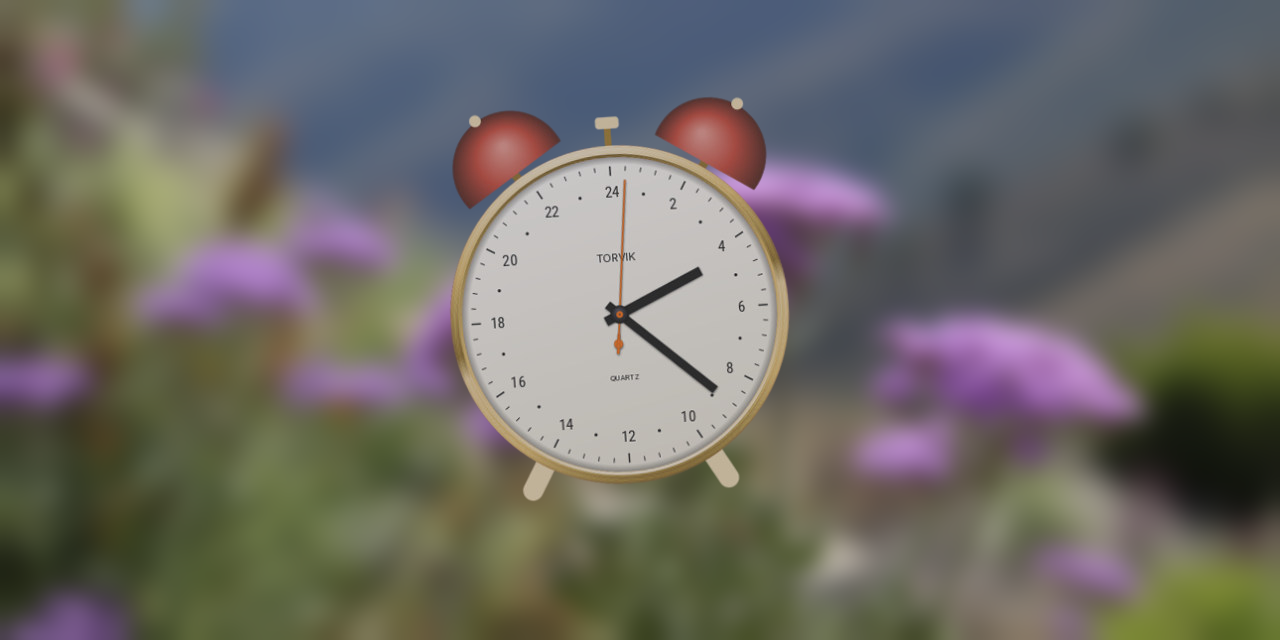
**4:22:01**
